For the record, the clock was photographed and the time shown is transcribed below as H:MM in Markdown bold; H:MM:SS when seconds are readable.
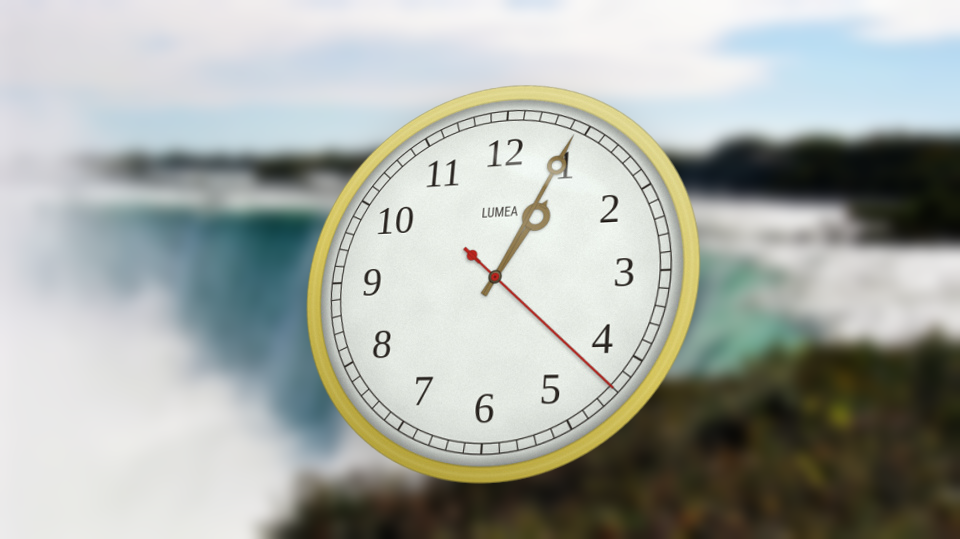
**1:04:22**
